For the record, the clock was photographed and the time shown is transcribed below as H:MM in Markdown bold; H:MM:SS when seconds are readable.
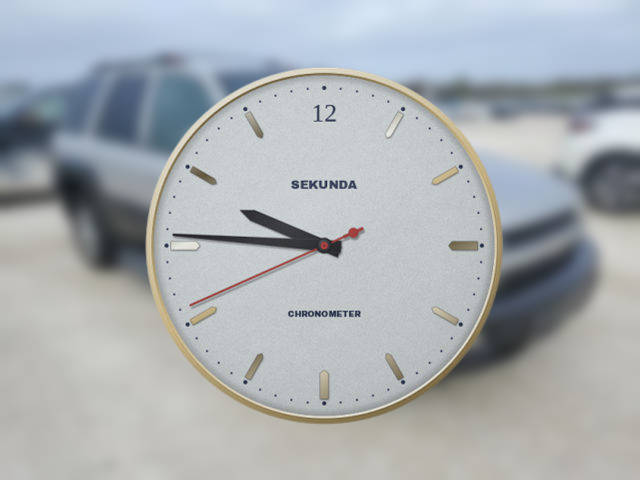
**9:45:41**
